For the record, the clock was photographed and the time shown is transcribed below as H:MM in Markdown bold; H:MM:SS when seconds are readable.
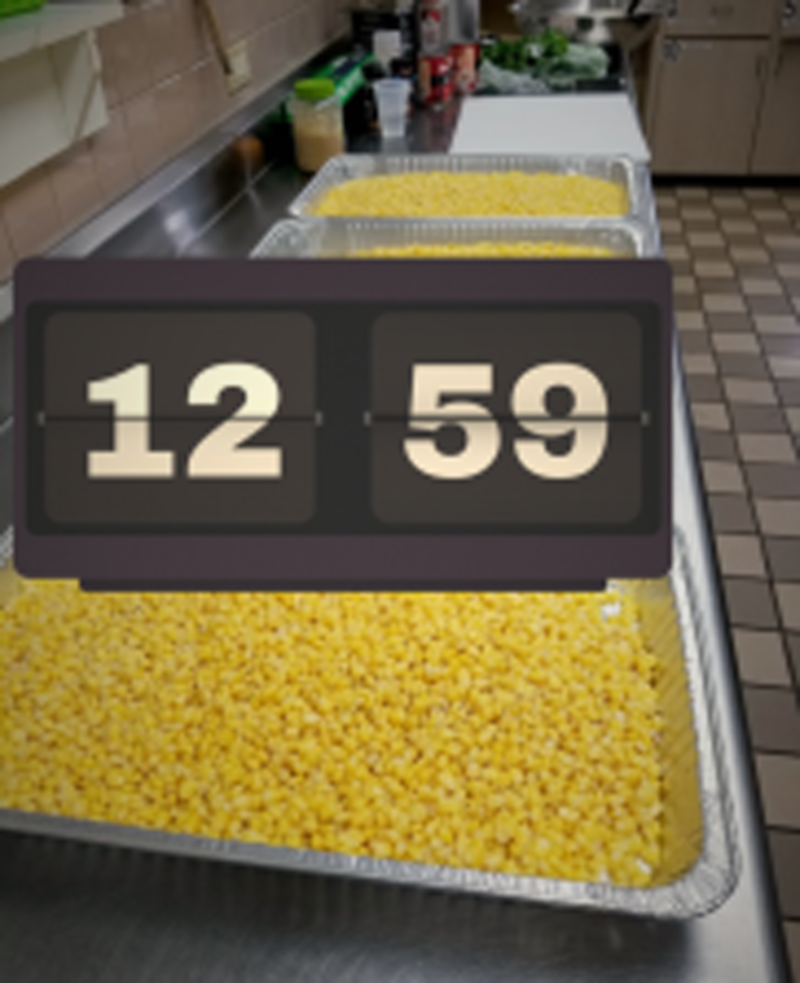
**12:59**
